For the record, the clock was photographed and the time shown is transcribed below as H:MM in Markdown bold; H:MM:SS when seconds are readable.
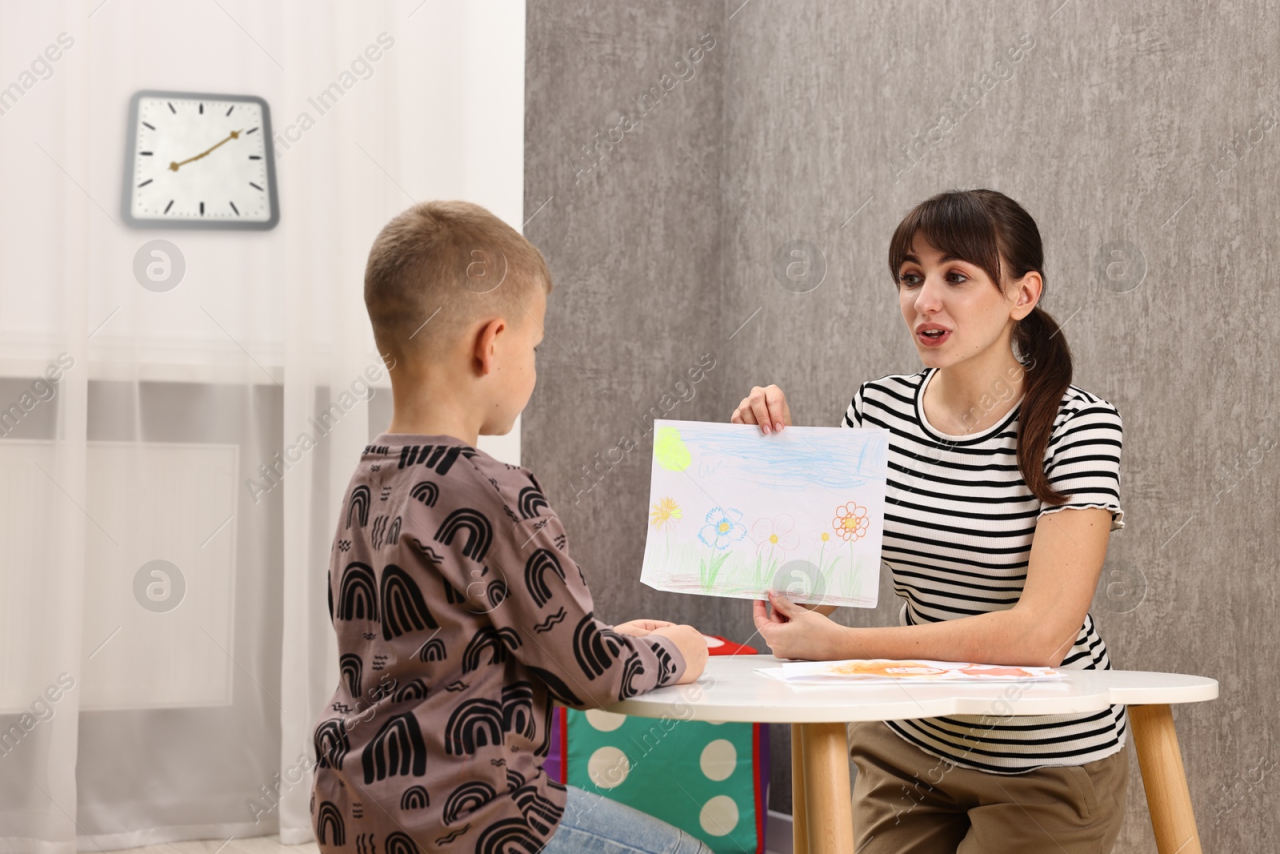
**8:09**
